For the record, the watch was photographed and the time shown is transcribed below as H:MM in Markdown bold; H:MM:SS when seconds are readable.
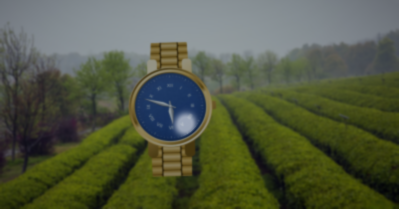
**5:48**
